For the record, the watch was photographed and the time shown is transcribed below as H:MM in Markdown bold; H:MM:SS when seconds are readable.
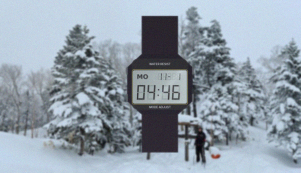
**4:46**
